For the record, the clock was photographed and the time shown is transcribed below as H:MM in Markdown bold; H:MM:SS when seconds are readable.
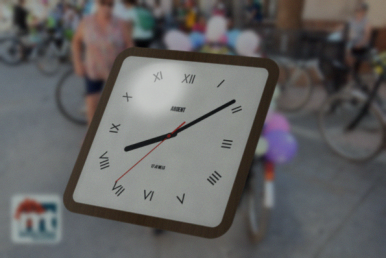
**8:08:36**
